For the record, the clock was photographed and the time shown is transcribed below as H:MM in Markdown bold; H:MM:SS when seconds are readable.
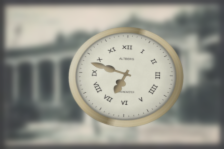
**6:48**
